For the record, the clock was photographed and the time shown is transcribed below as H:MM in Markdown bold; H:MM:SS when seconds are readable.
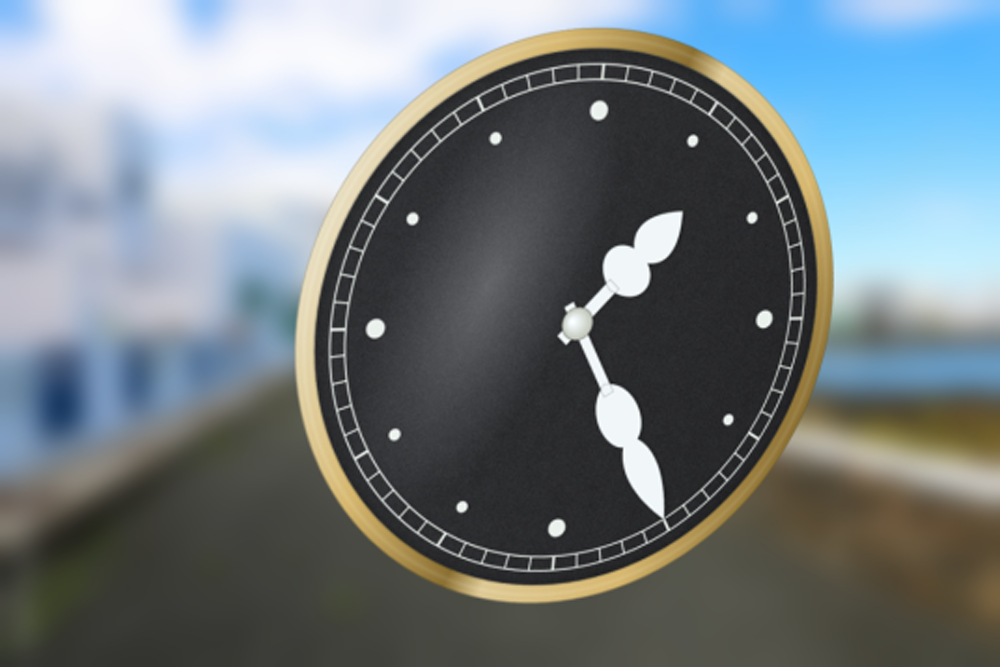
**1:25**
